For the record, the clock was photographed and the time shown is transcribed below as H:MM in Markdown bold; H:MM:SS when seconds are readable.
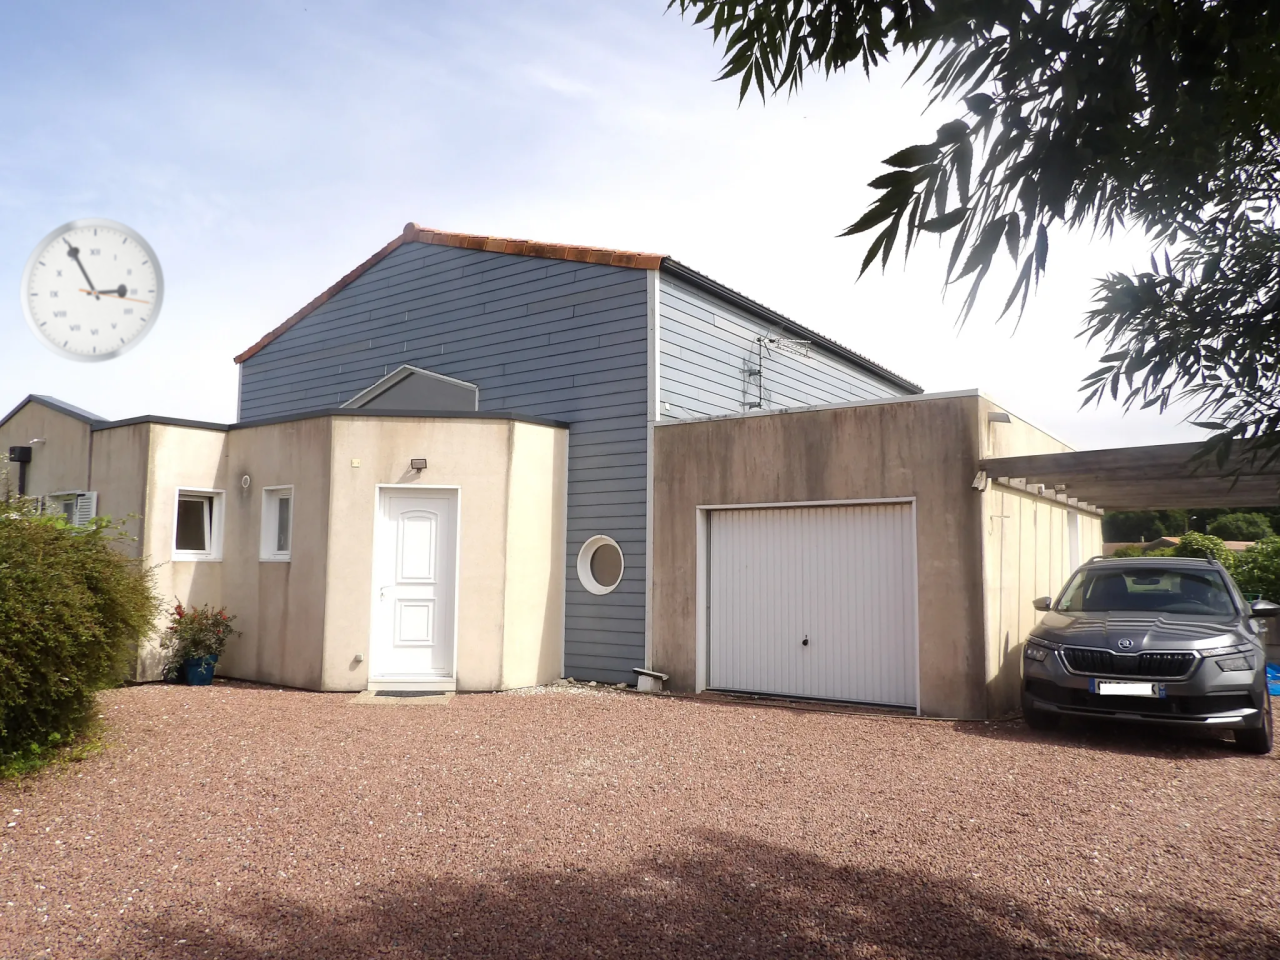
**2:55:17**
